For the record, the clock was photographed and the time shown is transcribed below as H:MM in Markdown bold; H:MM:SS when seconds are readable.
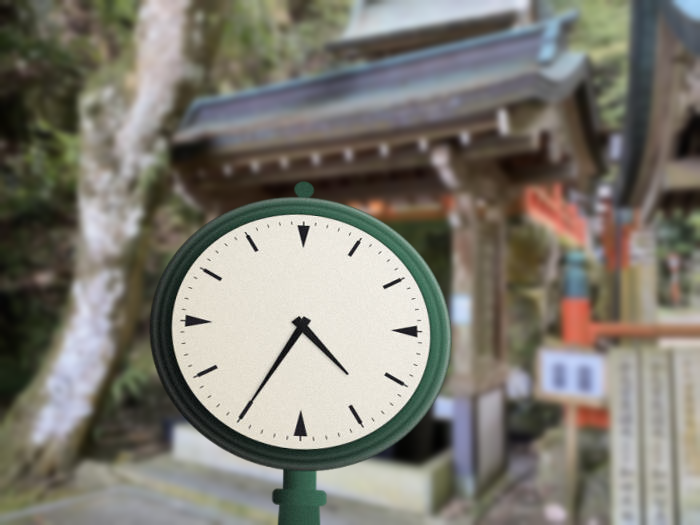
**4:35**
